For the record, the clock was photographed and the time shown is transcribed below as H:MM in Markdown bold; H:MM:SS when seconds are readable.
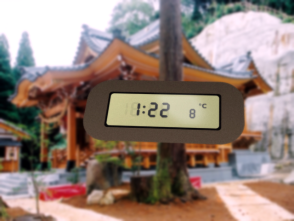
**1:22**
